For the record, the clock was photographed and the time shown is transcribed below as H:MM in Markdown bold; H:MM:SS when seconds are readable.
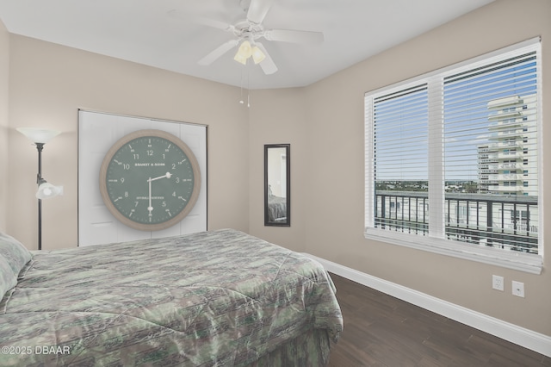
**2:30**
